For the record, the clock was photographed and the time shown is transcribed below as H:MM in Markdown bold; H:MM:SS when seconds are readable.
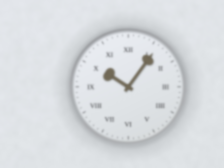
**10:06**
